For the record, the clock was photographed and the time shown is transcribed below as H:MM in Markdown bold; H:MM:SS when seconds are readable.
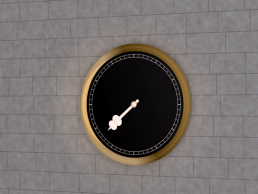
**7:38**
